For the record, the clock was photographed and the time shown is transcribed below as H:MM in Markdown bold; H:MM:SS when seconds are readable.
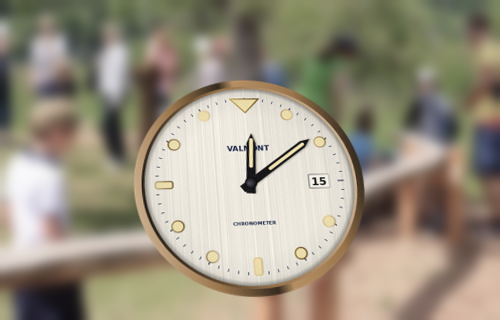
**12:09**
